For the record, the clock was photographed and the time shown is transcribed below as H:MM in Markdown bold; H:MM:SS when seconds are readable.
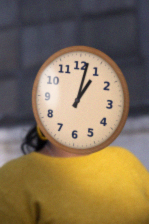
**1:02**
